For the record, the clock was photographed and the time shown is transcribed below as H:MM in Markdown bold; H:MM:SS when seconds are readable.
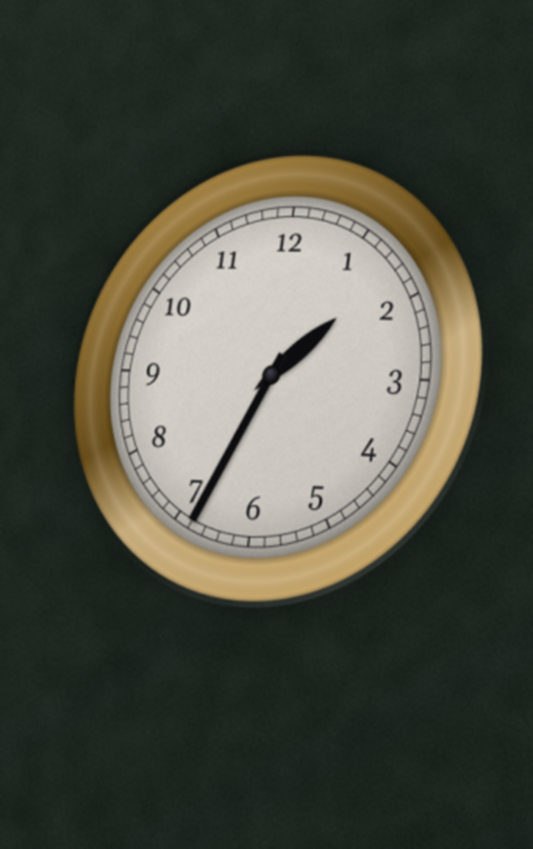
**1:34**
